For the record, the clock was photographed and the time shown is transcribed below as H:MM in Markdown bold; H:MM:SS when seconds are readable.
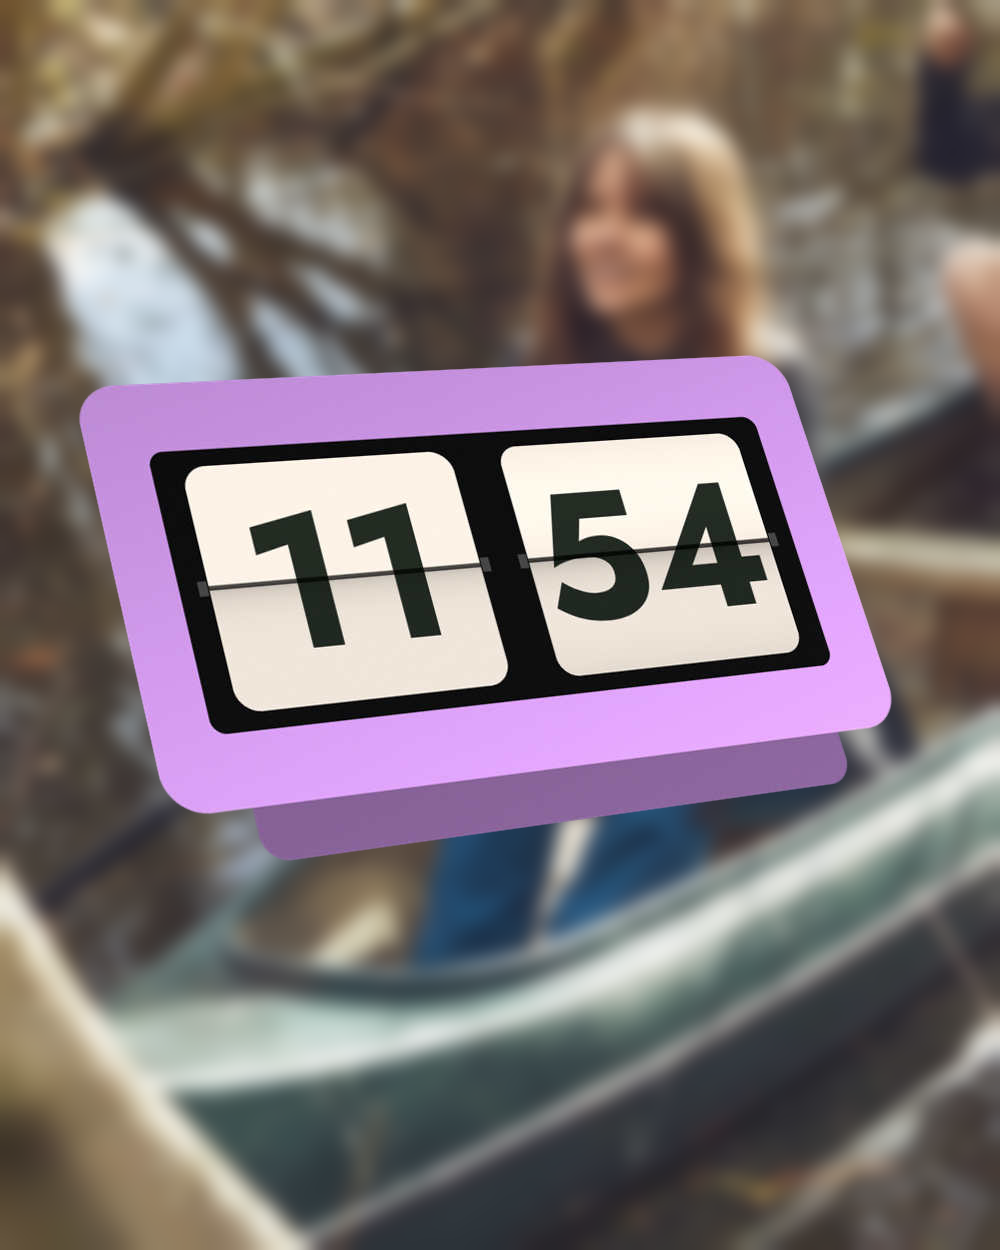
**11:54**
